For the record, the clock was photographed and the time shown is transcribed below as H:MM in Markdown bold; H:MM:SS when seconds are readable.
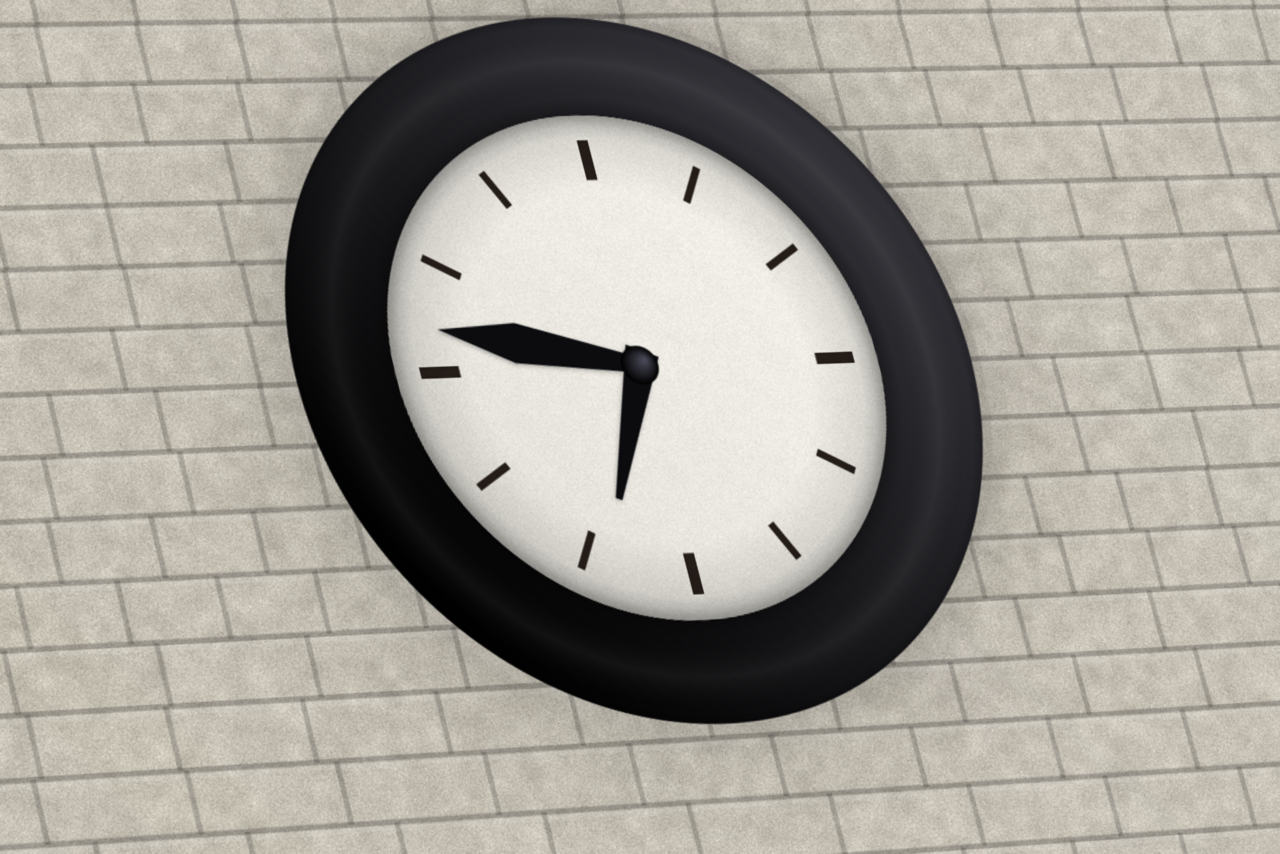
**6:47**
